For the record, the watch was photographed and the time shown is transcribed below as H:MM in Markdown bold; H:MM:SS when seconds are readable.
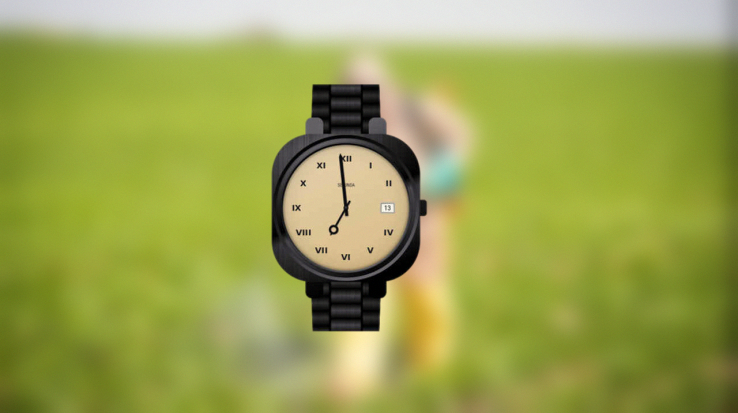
**6:59**
